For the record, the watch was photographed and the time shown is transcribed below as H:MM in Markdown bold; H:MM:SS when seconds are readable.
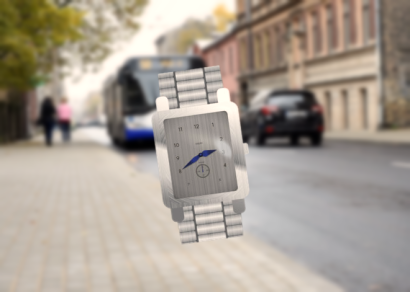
**2:40**
